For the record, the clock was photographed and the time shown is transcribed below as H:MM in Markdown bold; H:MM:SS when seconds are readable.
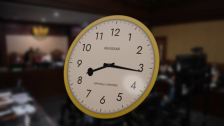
**8:16**
